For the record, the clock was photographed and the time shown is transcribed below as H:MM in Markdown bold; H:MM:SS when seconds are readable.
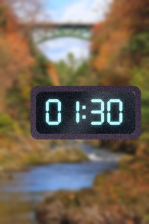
**1:30**
